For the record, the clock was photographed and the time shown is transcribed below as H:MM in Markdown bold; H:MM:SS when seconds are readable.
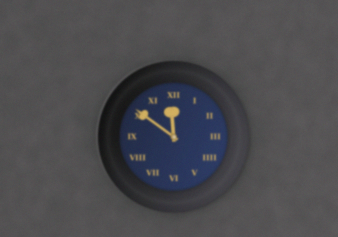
**11:51**
